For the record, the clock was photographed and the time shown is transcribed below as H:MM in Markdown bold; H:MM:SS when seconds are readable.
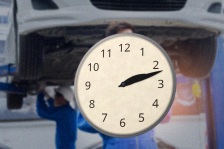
**2:12**
